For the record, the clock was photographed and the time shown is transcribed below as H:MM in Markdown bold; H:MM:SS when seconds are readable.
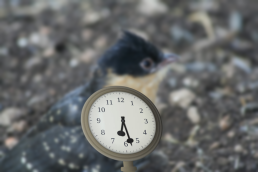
**6:28**
